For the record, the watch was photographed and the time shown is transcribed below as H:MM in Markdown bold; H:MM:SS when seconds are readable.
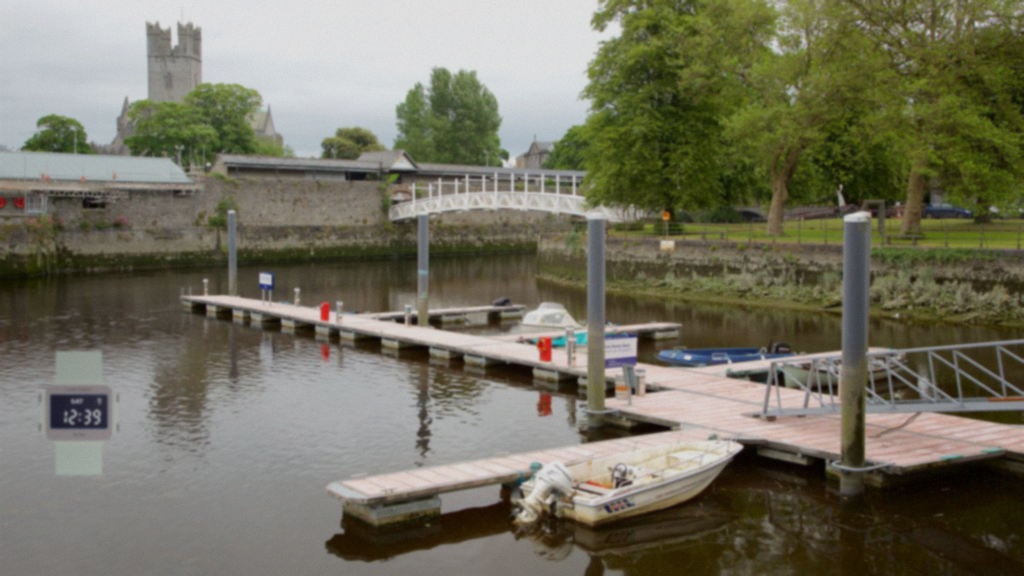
**12:39**
